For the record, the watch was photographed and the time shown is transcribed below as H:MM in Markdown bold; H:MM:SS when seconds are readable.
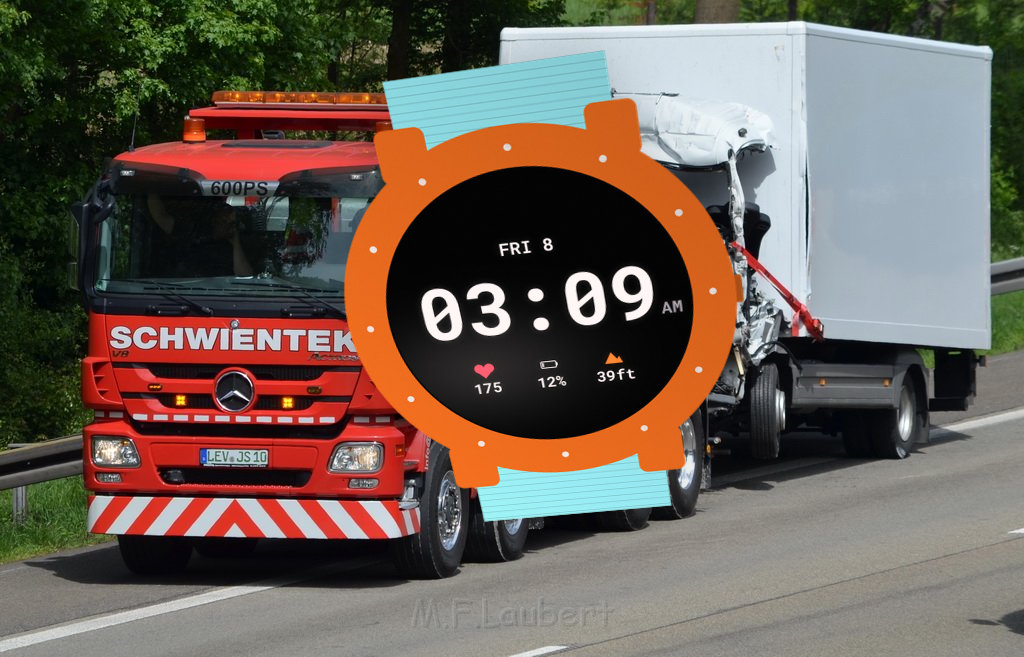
**3:09**
